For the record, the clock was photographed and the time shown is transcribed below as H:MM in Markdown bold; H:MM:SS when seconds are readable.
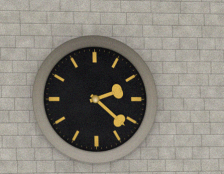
**2:22**
